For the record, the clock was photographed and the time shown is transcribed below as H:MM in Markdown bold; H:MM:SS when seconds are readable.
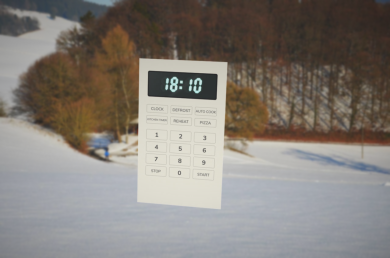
**18:10**
